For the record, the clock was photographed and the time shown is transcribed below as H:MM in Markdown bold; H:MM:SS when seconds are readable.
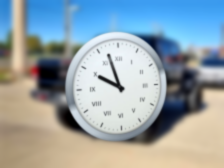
**9:57**
